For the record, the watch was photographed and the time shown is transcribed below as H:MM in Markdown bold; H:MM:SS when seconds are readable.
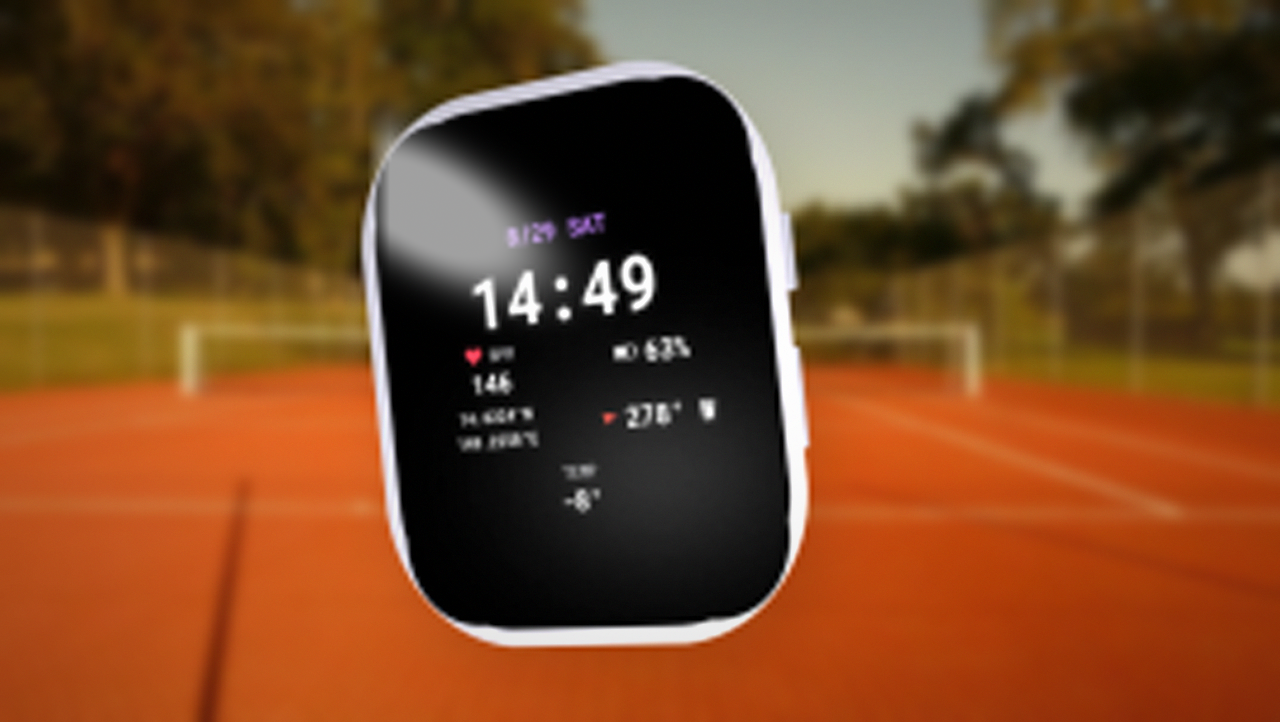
**14:49**
